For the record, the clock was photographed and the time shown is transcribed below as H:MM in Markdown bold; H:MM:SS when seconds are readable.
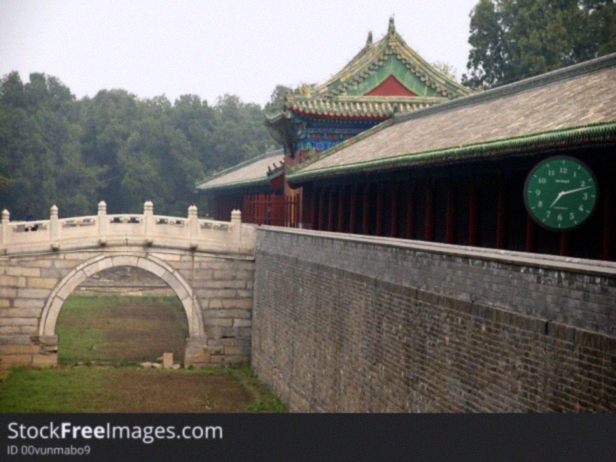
**7:12**
